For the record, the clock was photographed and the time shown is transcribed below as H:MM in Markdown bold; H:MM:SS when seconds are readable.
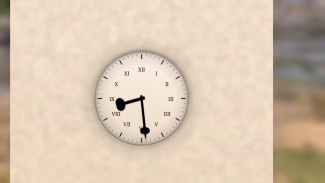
**8:29**
